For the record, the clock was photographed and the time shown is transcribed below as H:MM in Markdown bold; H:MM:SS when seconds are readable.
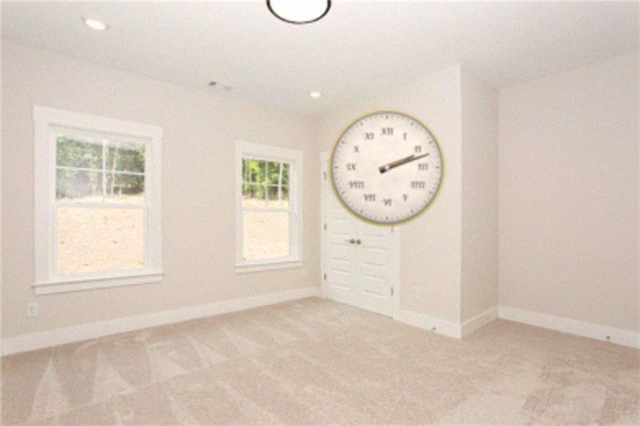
**2:12**
